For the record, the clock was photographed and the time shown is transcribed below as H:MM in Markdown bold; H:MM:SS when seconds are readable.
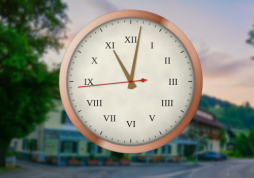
**11:01:44**
